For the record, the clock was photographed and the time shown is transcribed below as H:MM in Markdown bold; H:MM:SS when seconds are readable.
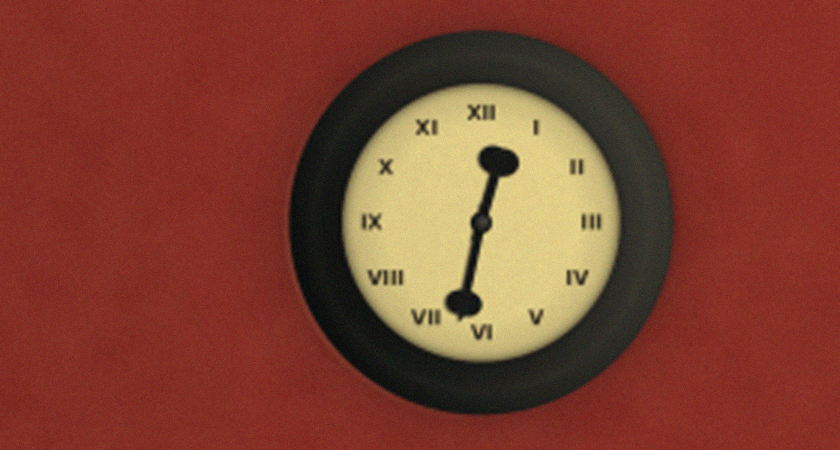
**12:32**
